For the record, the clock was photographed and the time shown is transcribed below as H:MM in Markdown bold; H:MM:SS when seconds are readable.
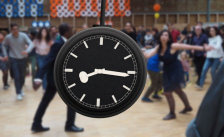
**8:16**
